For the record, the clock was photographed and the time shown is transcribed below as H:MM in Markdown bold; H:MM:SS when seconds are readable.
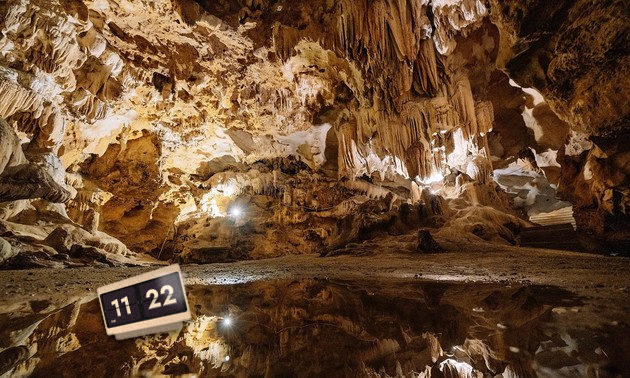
**11:22**
